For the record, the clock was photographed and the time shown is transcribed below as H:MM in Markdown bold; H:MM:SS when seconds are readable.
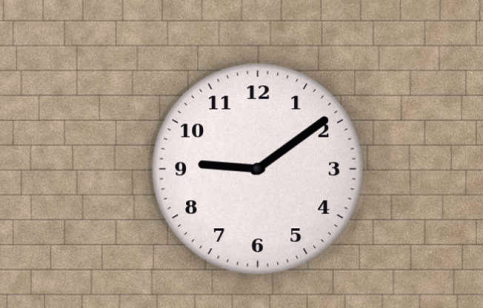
**9:09**
